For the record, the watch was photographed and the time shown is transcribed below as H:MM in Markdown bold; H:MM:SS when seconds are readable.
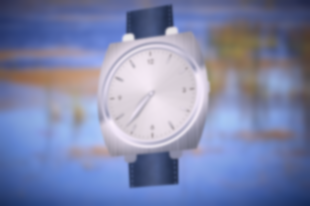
**7:37**
